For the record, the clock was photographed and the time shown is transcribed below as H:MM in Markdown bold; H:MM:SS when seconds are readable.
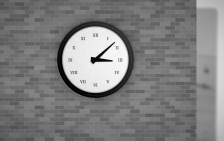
**3:08**
